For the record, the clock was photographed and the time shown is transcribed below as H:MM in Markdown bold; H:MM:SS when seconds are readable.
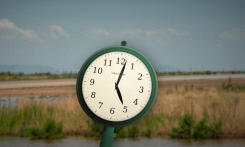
**5:02**
